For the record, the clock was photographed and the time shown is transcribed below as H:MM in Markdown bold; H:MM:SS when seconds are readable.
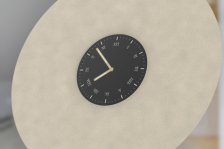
**7:53**
